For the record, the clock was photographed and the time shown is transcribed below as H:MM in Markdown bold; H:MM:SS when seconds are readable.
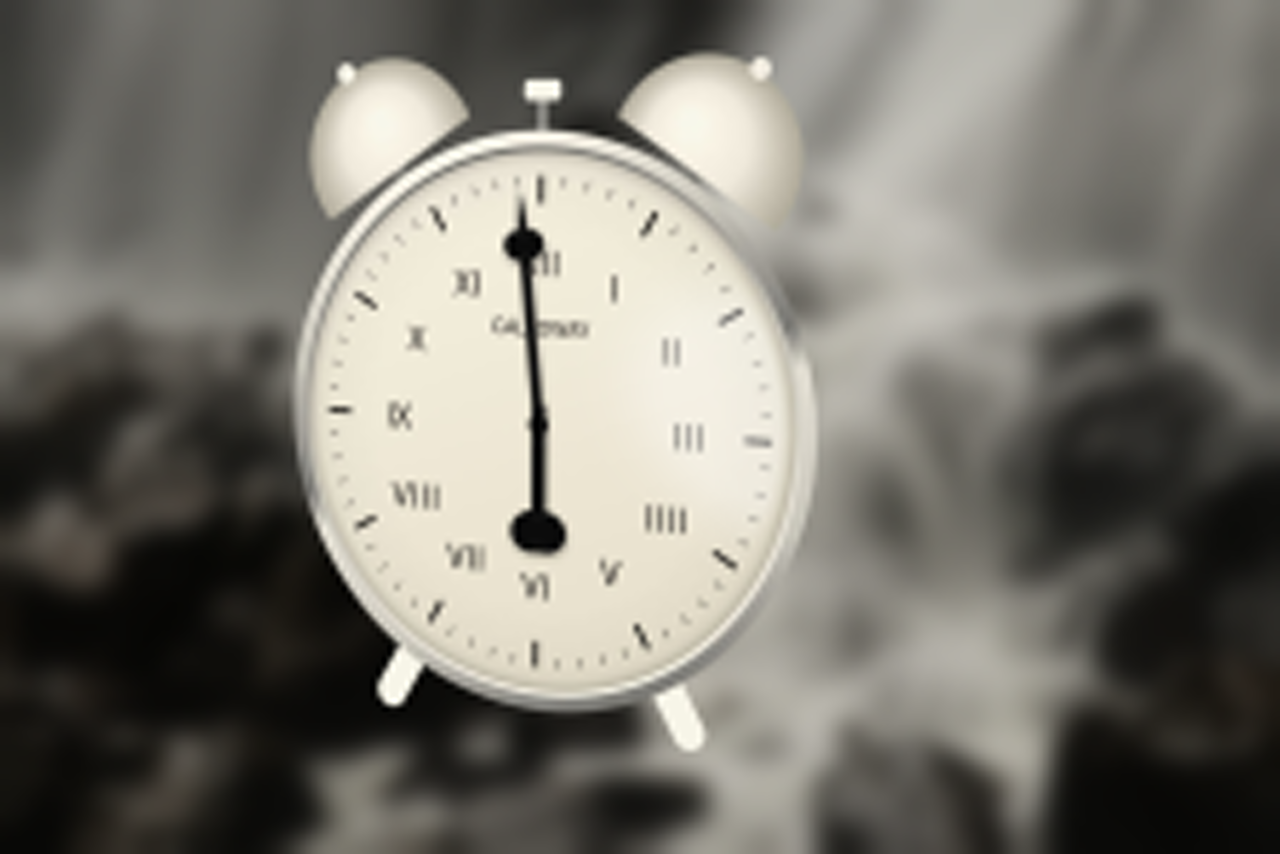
**5:59**
